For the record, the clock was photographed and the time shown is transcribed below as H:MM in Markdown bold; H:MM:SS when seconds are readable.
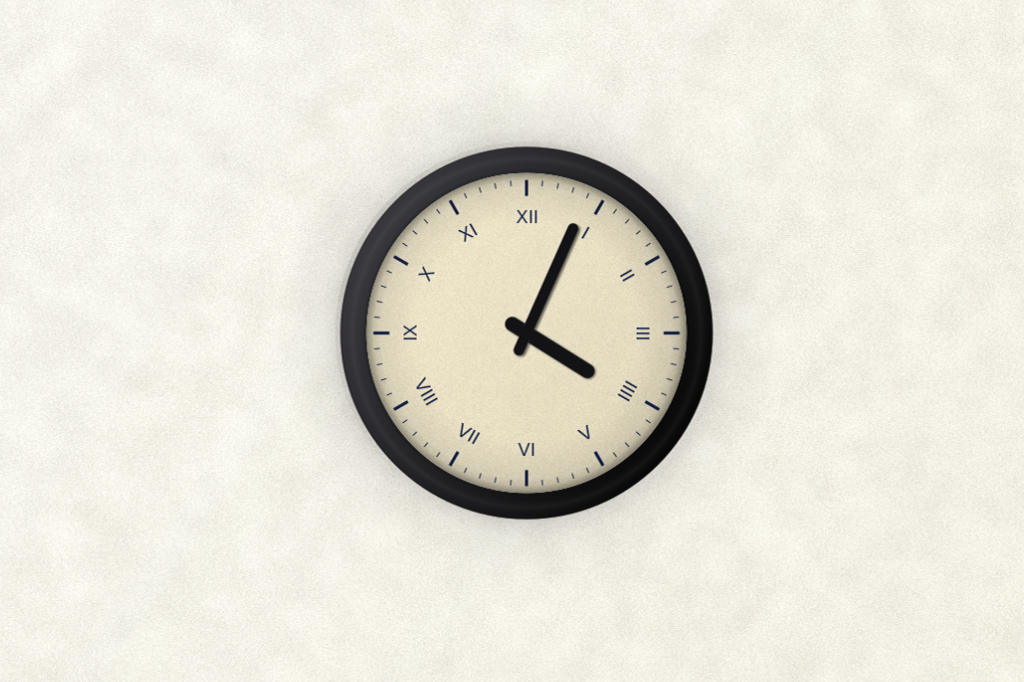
**4:04**
